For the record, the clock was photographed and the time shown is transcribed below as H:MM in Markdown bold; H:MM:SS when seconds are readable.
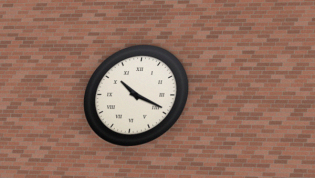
**10:19**
